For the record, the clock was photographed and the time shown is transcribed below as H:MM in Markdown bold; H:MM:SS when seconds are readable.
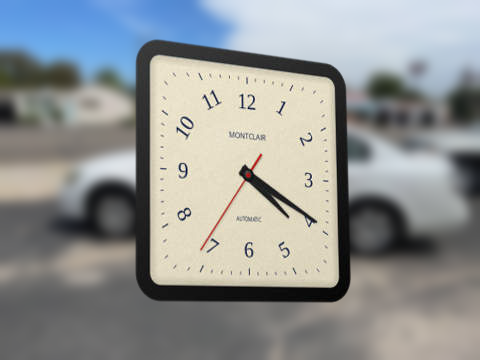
**4:19:36**
